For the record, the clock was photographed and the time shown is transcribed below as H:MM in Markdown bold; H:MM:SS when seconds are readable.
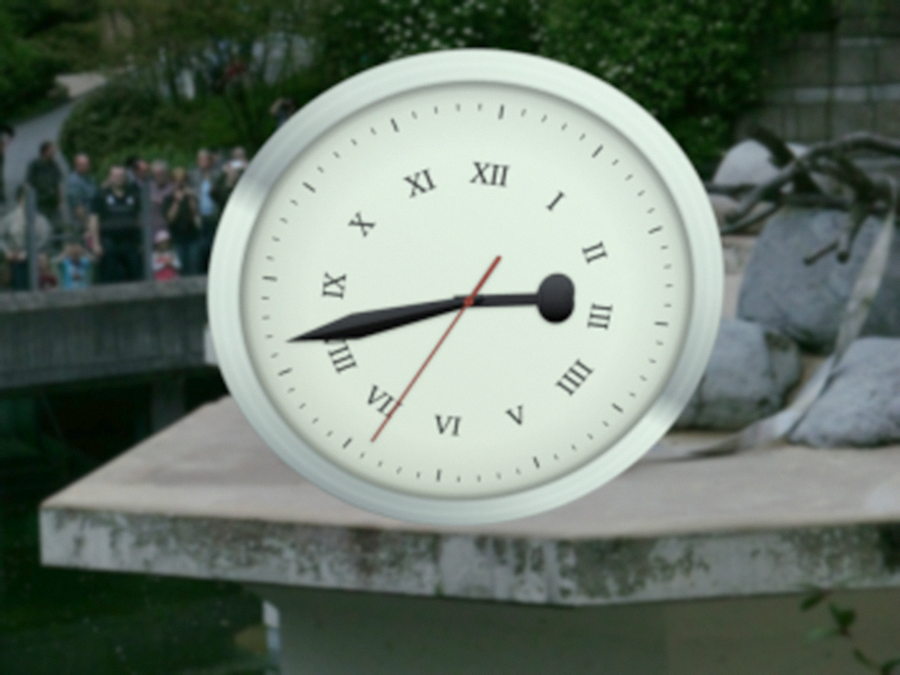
**2:41:34**
